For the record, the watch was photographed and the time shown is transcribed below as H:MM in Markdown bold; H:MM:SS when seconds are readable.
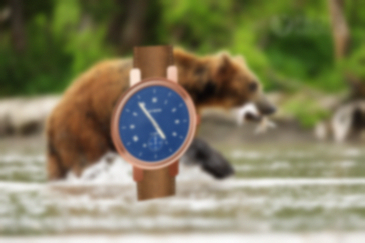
**4:54**
